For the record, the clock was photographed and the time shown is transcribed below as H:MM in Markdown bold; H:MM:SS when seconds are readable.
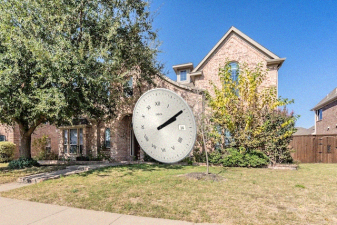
**2:10**
